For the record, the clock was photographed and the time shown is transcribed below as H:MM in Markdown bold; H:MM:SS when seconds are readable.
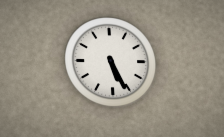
**5:26**
